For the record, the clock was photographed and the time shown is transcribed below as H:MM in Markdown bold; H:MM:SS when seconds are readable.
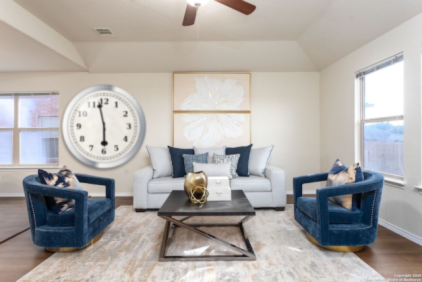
**5:58**
